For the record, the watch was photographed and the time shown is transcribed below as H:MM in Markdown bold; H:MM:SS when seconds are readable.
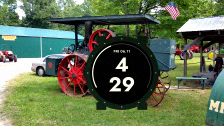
**4:29**
